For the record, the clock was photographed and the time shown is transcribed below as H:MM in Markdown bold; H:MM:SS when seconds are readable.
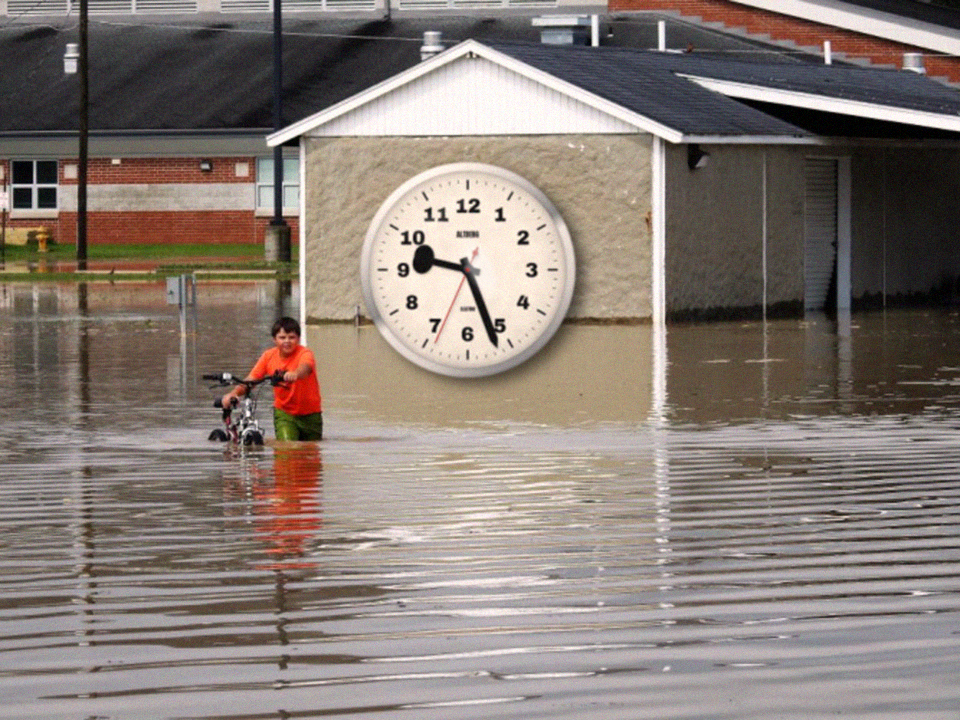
**9:26:34**
